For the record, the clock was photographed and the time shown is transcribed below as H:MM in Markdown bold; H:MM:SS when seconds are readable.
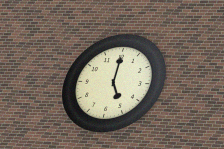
**5:00**
